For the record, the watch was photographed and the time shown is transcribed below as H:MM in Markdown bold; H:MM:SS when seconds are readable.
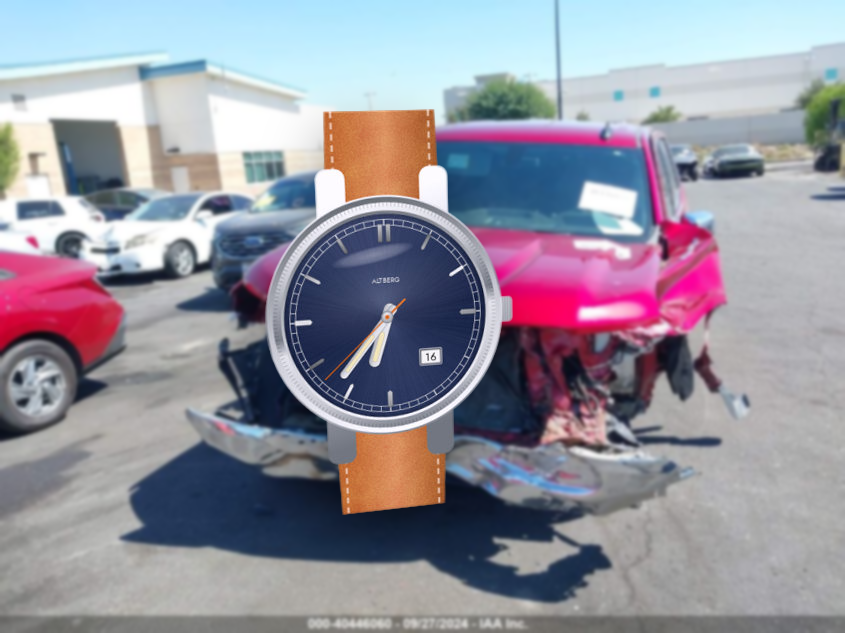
**6:36:38**
